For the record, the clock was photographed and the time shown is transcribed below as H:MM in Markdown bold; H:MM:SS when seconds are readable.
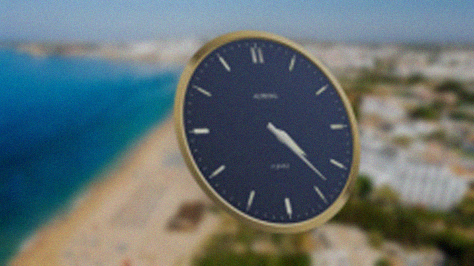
**4:23**
